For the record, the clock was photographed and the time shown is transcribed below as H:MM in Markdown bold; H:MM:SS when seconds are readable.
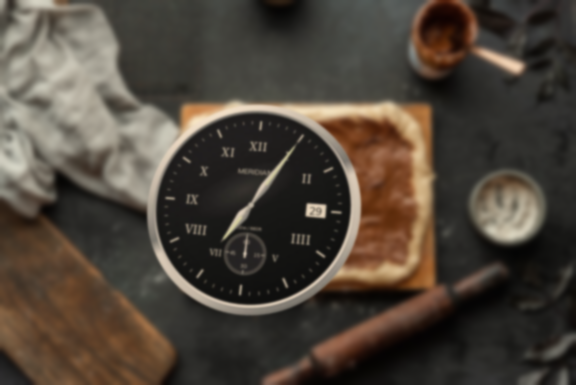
**7:05**
